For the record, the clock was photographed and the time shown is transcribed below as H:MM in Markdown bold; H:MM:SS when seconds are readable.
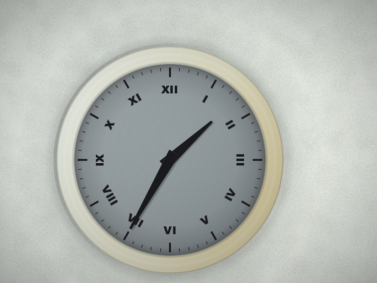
**1:35**
